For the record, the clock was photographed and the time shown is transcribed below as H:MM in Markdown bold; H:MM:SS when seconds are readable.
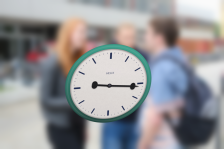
**9:16**
